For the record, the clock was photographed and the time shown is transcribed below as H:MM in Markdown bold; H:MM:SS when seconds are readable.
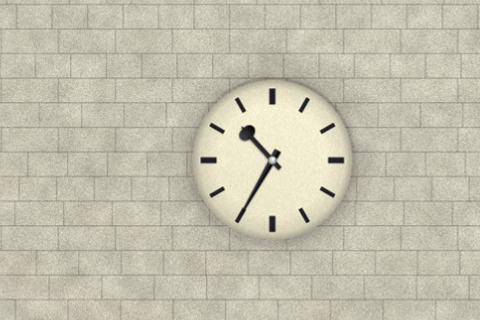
**10:35**
